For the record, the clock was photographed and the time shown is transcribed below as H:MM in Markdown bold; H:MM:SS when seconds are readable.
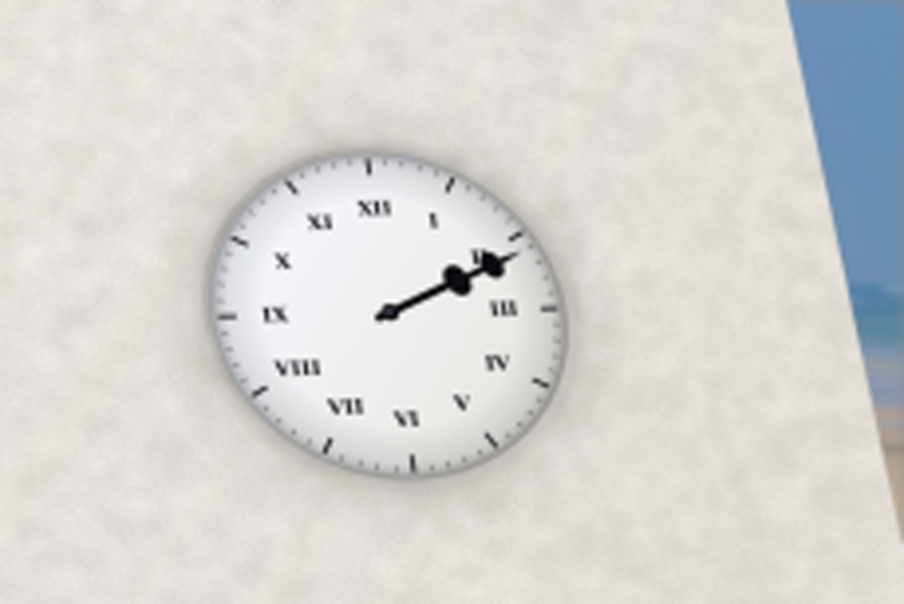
**2:11**
